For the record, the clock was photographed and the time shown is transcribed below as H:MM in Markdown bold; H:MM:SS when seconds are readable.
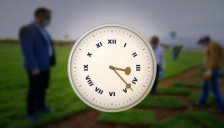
**3:23**
